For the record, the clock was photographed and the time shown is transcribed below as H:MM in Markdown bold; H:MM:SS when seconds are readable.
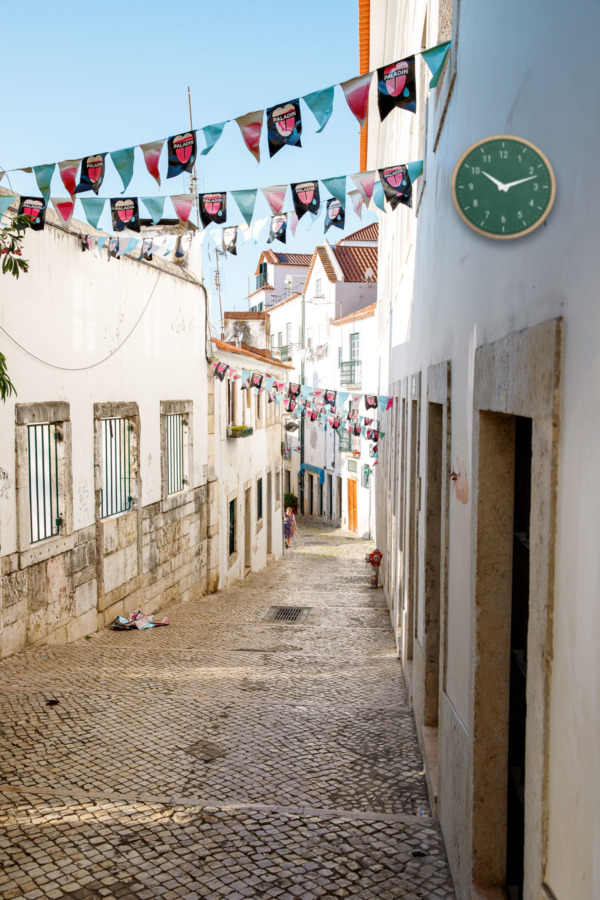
**10:12**
